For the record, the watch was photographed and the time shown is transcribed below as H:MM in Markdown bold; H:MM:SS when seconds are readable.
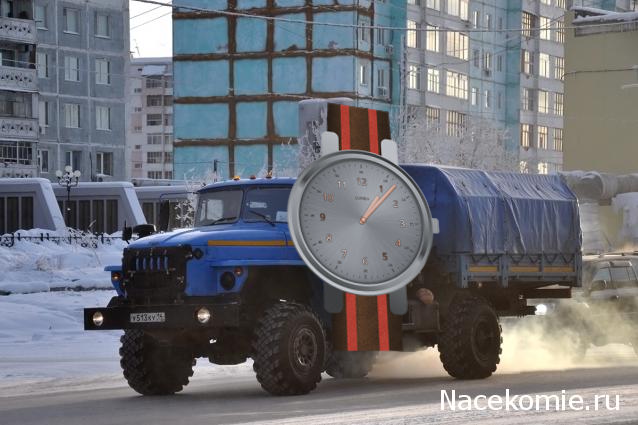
**1:07**
